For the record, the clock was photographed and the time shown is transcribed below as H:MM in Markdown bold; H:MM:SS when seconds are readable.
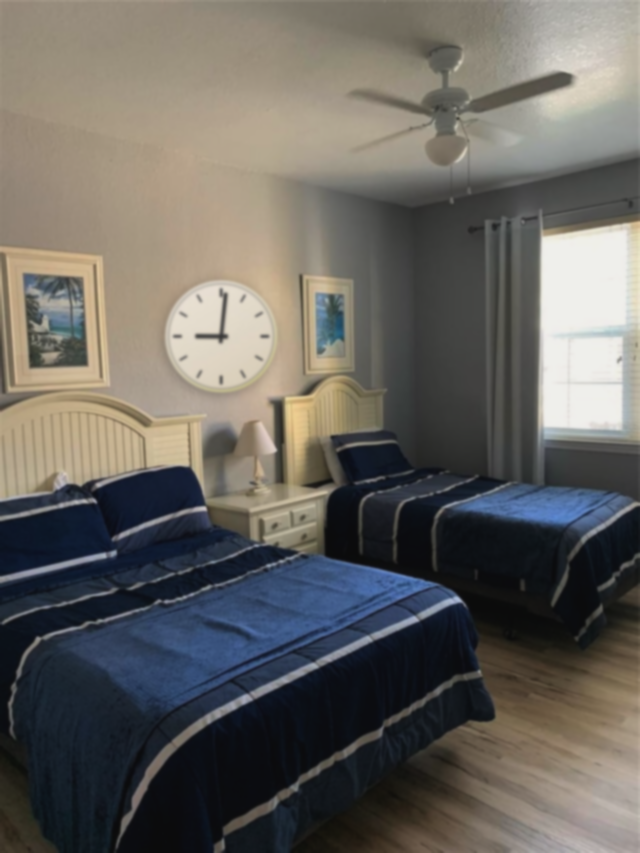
**9:01**
